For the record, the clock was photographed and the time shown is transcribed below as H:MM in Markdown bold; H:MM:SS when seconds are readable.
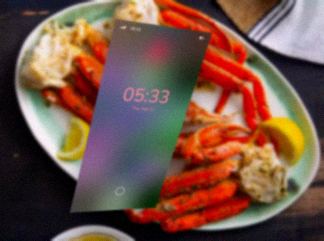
**5:33**
